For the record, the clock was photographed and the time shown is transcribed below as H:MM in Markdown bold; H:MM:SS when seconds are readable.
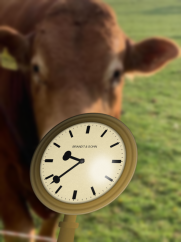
**9:38**
